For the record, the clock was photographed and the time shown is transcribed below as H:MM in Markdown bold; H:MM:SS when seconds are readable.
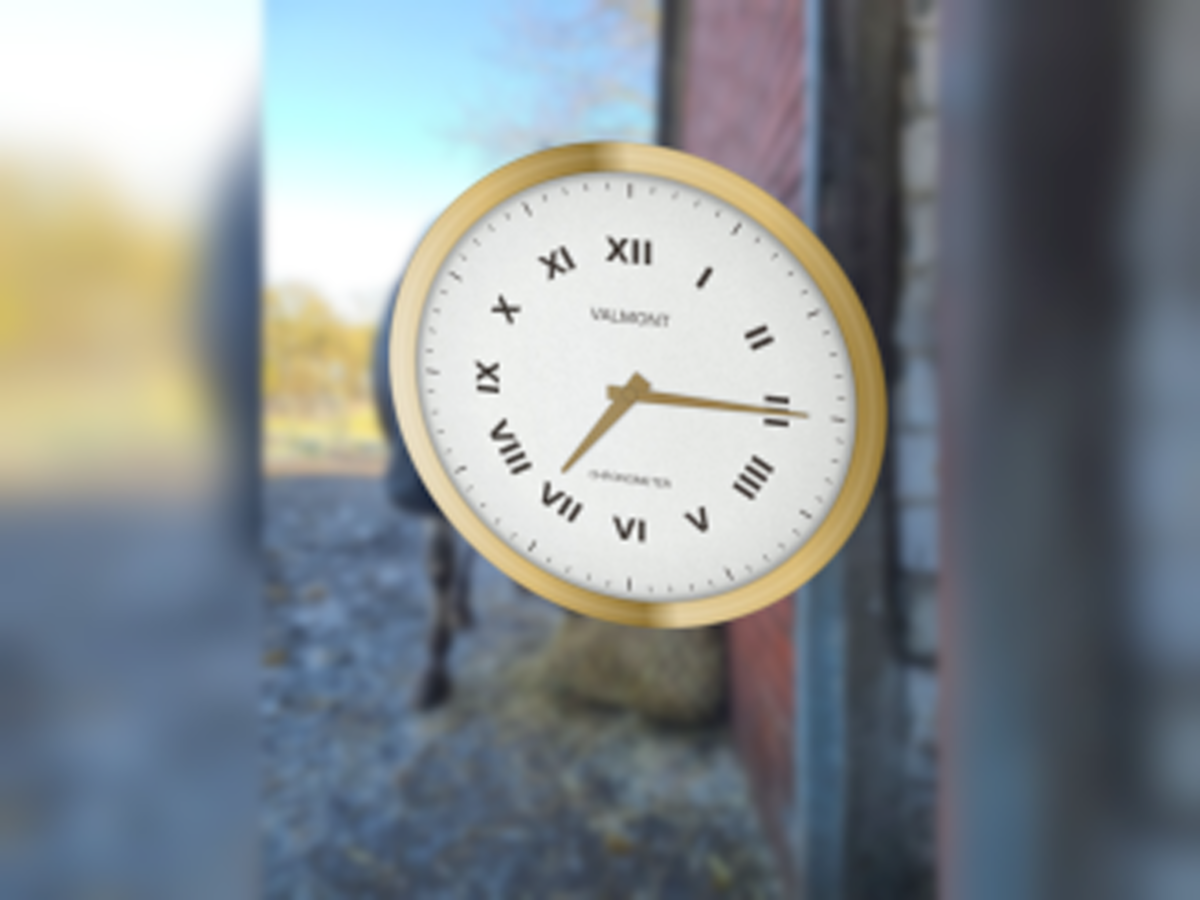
**7:15**
